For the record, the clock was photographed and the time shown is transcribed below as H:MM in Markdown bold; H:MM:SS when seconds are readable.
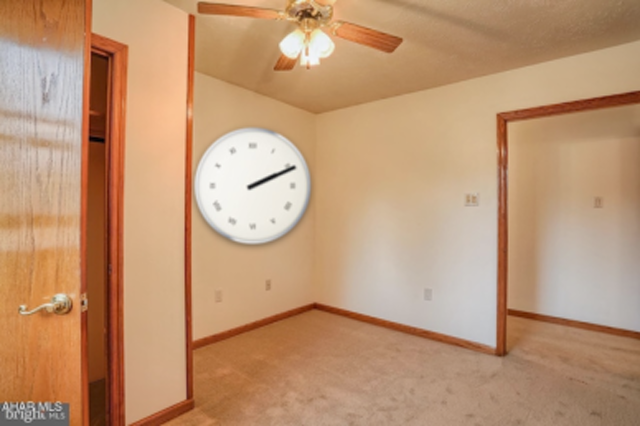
**2:11**
